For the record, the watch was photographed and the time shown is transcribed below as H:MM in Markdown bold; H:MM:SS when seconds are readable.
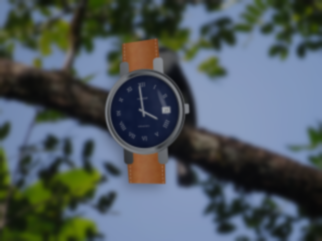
**3:59**
